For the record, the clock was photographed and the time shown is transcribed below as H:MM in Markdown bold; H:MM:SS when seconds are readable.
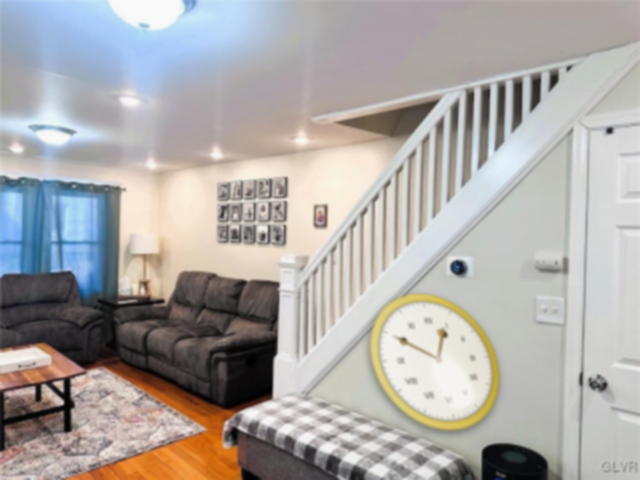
**12:50**
